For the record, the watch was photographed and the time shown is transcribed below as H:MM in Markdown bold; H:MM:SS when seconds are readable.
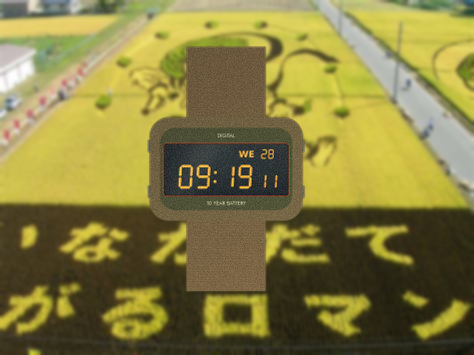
**9:19:11**
